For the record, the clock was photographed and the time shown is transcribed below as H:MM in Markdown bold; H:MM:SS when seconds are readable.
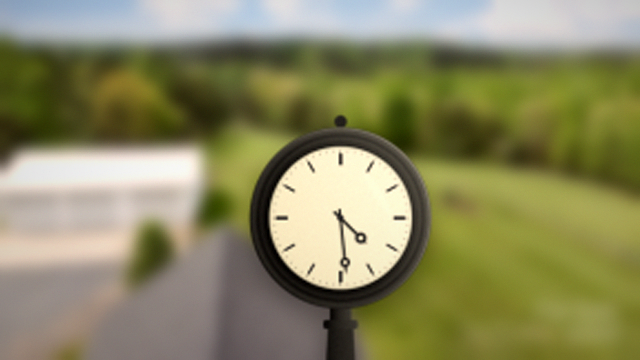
**4:29**
